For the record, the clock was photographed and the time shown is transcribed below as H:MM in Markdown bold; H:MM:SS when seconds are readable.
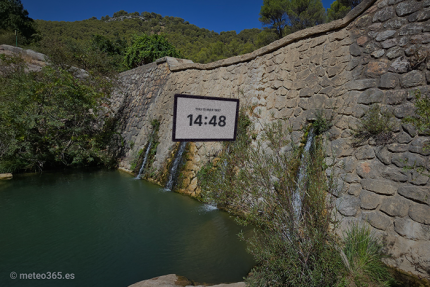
**14:48**
